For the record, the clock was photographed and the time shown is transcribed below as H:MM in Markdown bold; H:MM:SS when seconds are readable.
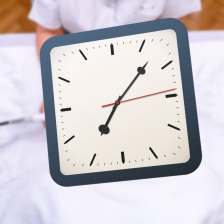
**7:07:14**
